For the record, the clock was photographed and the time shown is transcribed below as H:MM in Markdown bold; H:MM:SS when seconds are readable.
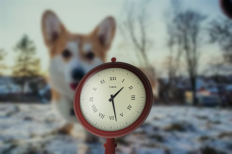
**1:28**
